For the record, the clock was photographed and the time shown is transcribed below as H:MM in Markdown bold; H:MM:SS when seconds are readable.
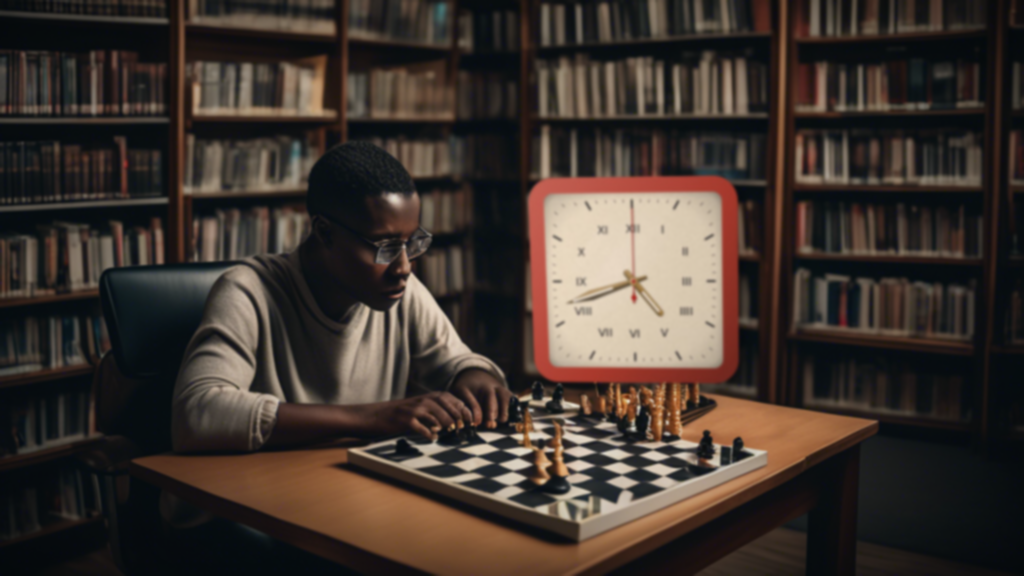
**4:42:00**
